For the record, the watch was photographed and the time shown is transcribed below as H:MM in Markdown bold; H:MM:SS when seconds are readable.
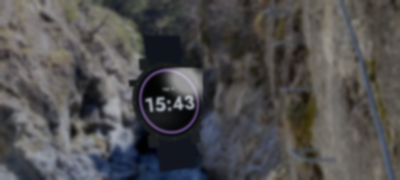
**15:43**
